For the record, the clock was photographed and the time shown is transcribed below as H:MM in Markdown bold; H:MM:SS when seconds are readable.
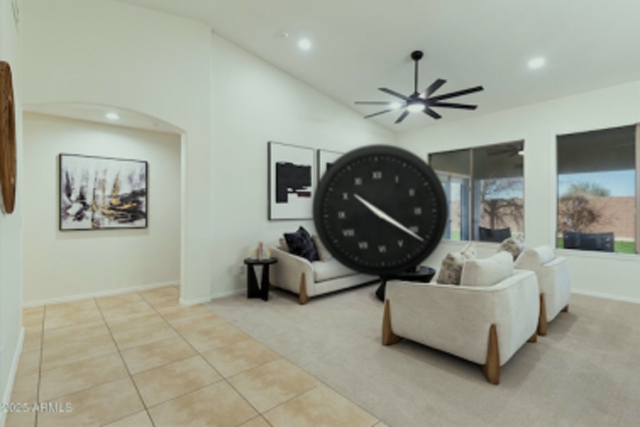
**10:21**
